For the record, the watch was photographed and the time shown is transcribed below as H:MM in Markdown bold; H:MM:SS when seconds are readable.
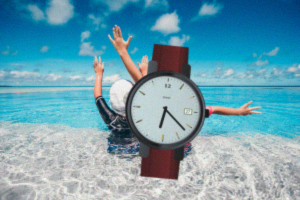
**6:22**
